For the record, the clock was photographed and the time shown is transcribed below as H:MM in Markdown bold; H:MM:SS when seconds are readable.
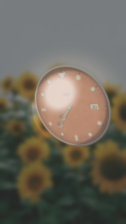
**7:37**
